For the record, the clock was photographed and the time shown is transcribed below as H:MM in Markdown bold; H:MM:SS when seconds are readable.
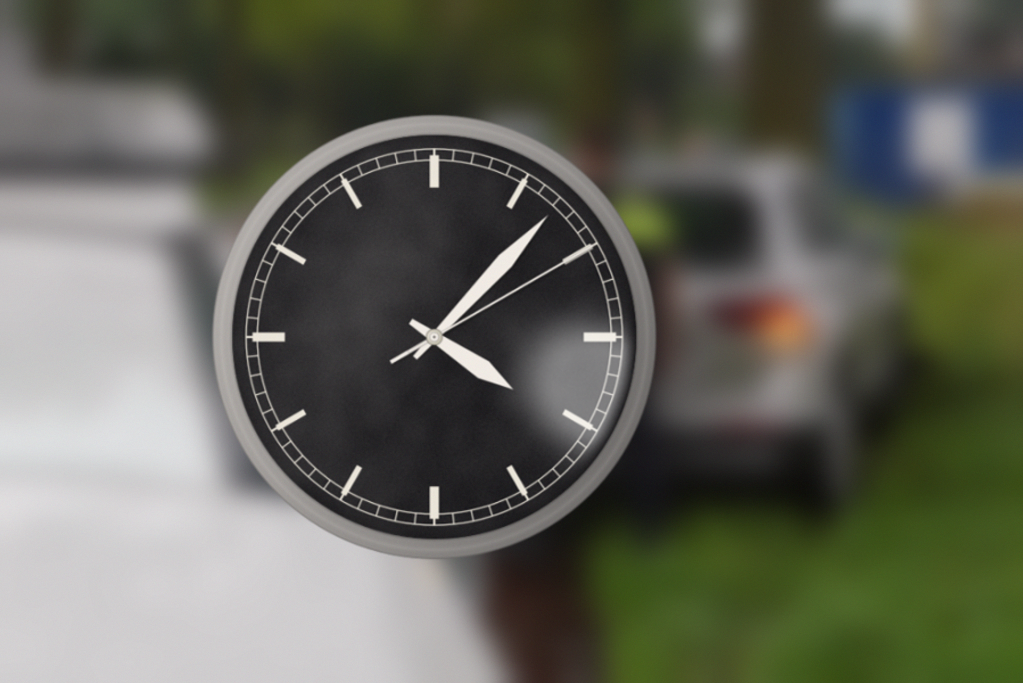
**4:07:10**
